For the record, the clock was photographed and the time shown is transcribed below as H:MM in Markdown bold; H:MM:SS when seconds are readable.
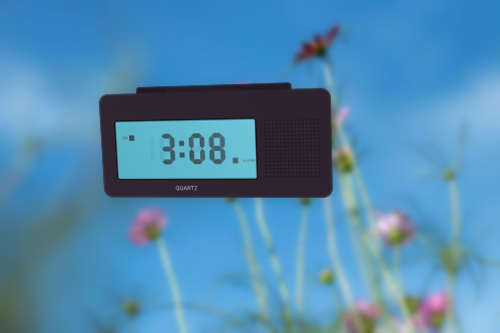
**3:08**
